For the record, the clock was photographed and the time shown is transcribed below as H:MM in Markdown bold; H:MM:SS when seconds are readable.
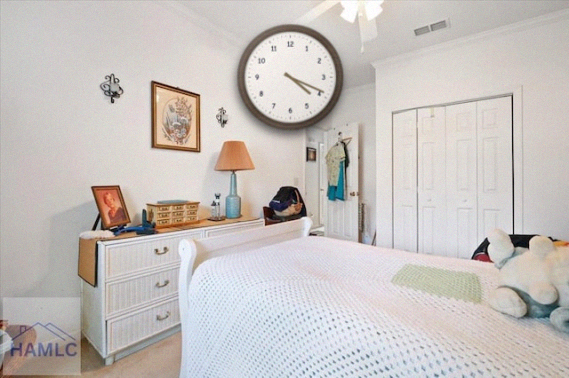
**4:19**
